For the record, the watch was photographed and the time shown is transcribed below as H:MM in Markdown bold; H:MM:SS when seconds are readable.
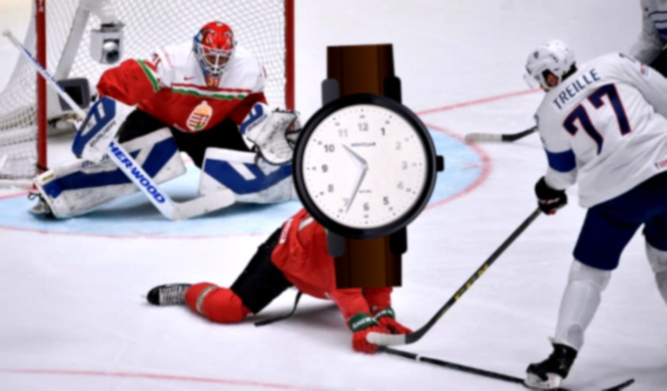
**10:34**
